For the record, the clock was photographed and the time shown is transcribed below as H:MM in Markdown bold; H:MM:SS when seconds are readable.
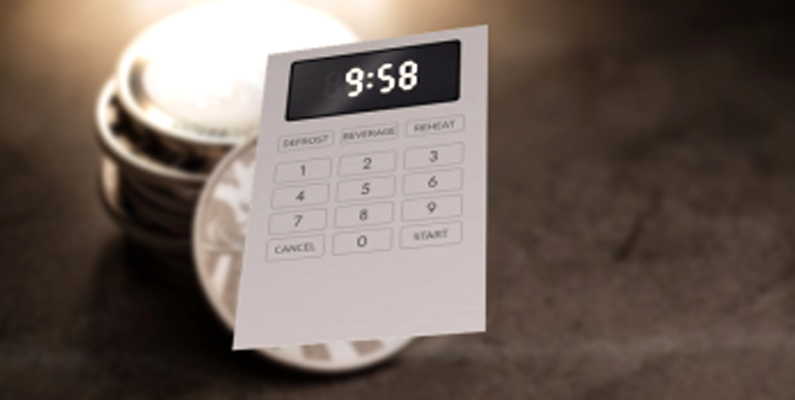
**9:58**
